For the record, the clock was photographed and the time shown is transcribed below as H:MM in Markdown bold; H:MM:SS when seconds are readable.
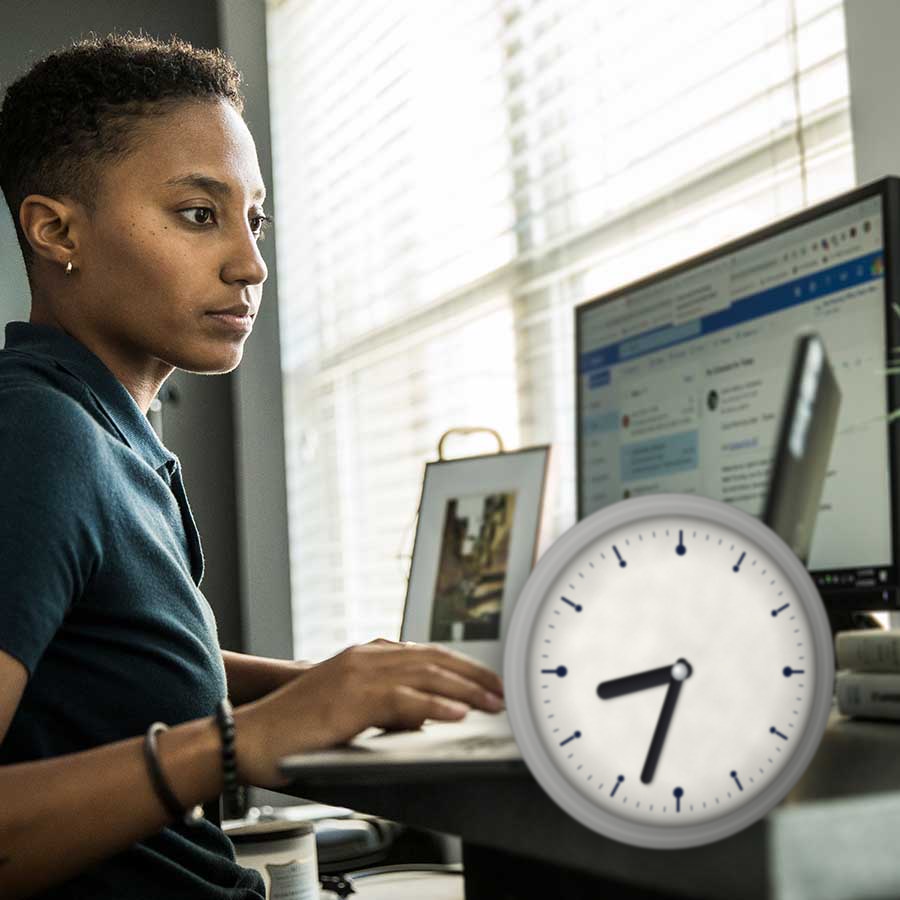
**8:33**
